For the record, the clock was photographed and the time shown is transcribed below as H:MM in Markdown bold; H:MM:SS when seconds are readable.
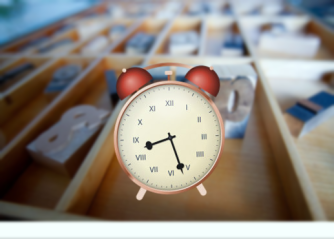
**8:27**
